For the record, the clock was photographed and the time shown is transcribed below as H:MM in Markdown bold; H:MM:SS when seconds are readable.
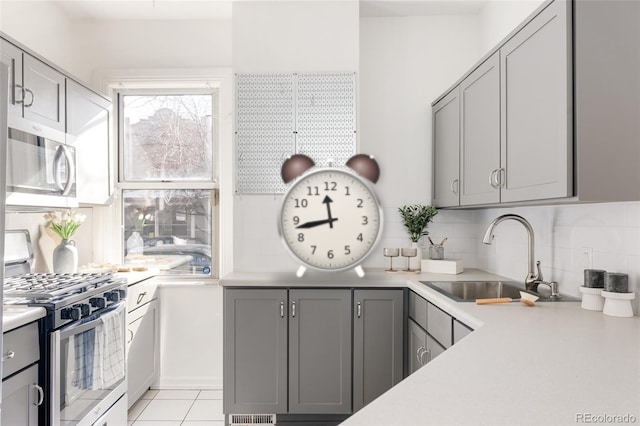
**11:43**
